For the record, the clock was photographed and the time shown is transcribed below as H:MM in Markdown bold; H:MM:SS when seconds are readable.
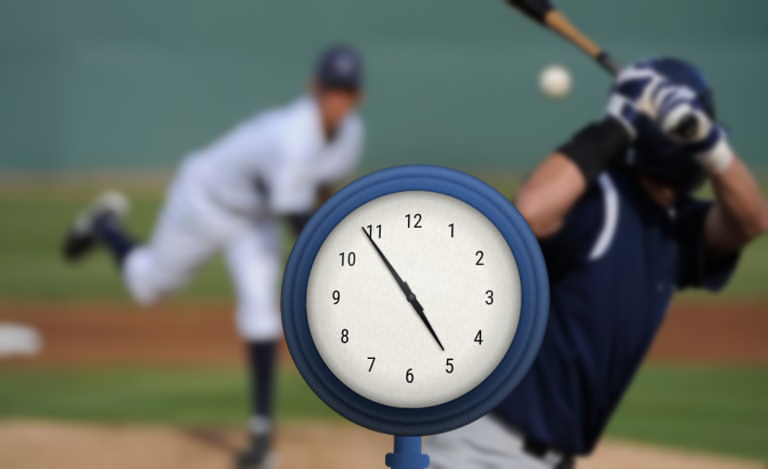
**4:54**
